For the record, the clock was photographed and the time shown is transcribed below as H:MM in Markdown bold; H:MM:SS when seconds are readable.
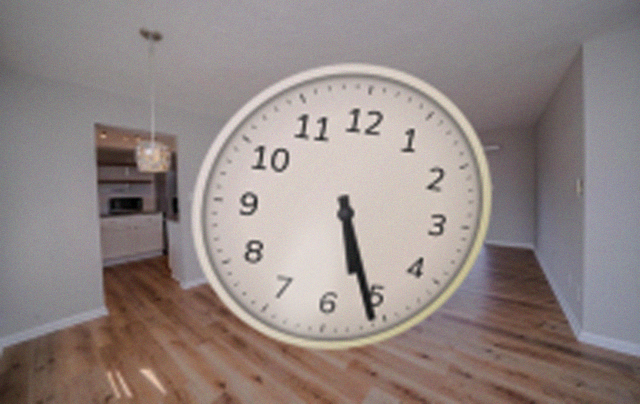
**5:26**
